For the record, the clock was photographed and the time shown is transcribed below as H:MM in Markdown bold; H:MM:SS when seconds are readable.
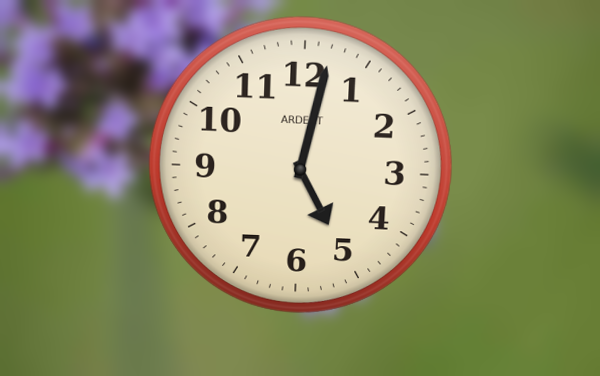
**5:02**
